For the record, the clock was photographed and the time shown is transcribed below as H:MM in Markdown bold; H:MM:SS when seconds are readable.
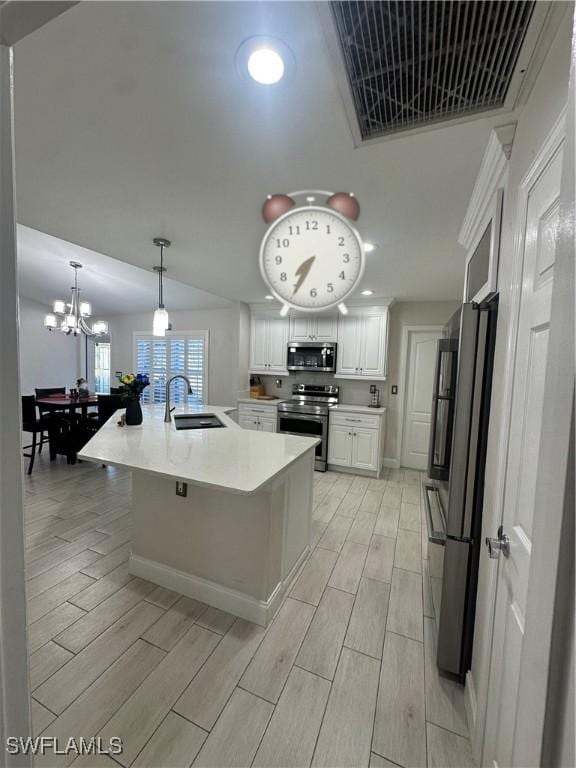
**7:35**
